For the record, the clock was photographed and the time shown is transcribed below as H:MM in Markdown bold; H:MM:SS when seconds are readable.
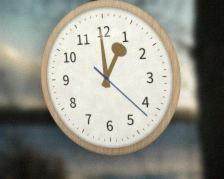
**12:59:22**
